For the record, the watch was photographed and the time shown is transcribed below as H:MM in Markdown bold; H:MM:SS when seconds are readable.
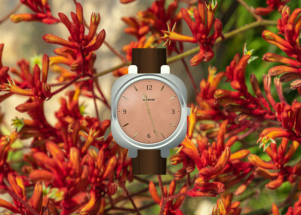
**11:27**
